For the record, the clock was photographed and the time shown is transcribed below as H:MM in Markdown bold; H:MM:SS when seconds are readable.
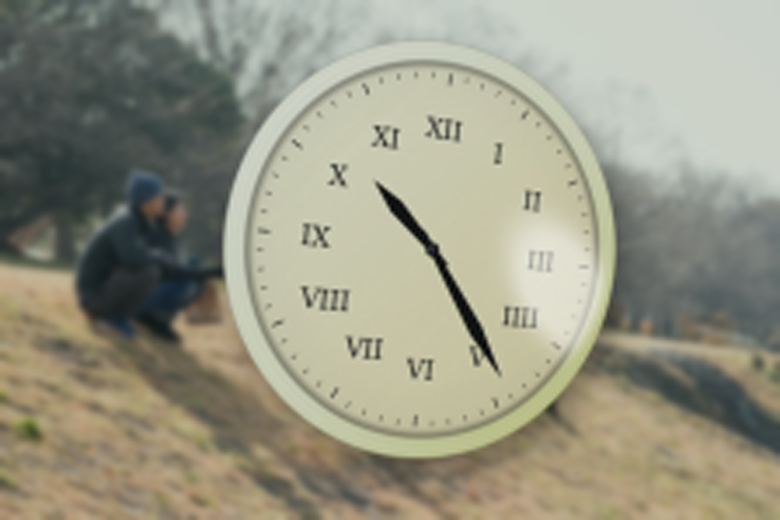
**10:24**
